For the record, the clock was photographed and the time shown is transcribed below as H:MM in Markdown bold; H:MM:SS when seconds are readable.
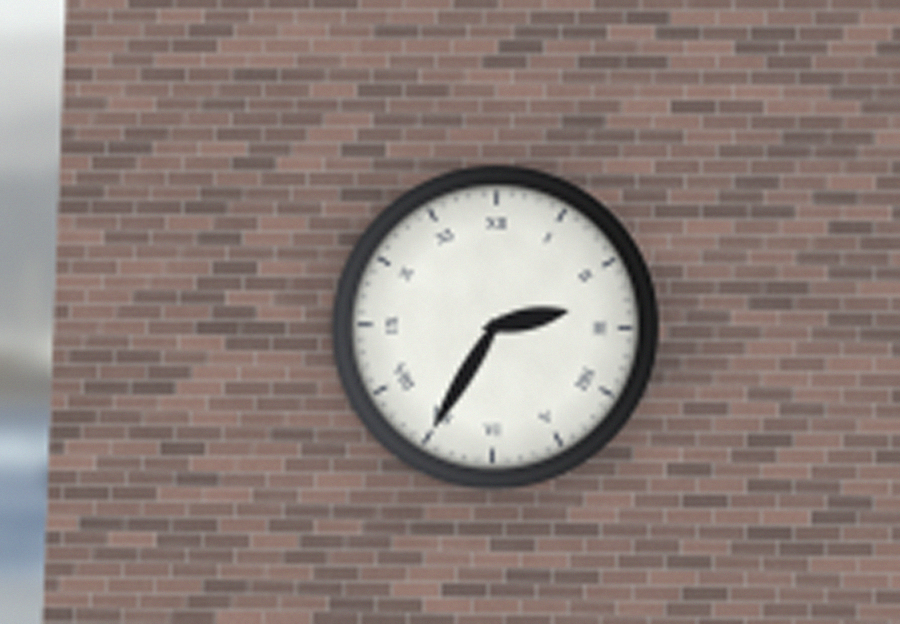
**2:35**
